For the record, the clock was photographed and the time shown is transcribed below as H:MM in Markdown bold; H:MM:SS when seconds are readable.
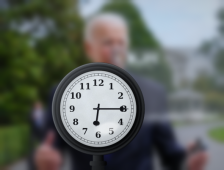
**6:15**
